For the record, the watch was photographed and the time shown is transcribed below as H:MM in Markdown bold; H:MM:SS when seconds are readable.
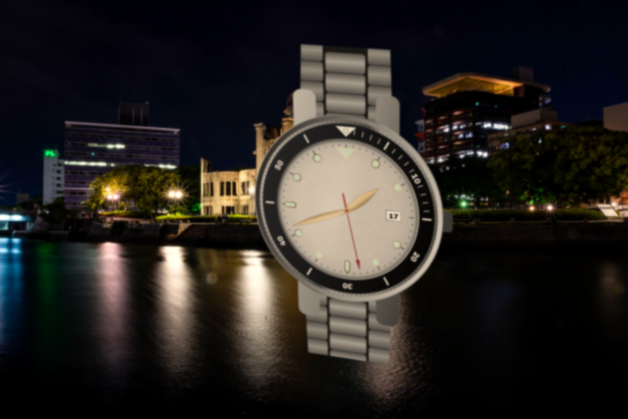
**1:41:28**
